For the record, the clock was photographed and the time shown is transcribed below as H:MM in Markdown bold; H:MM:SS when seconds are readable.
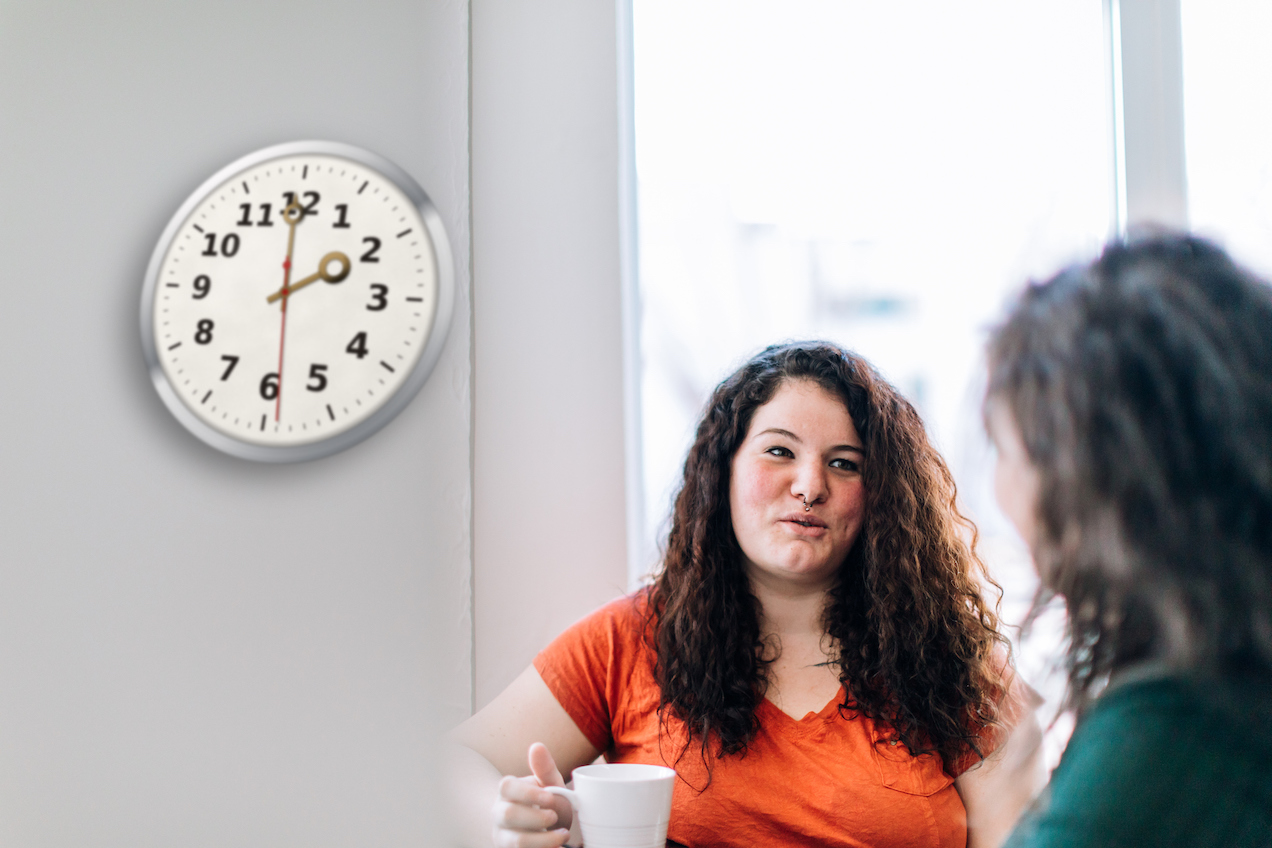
**1:59:29**
